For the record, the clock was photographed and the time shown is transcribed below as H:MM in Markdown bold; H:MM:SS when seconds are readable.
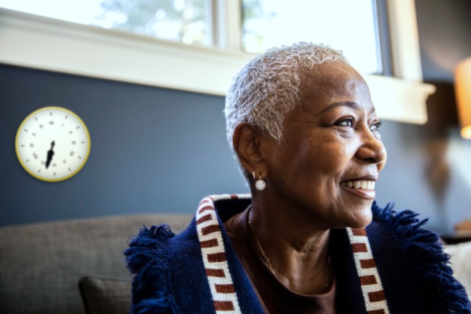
**6:33**
